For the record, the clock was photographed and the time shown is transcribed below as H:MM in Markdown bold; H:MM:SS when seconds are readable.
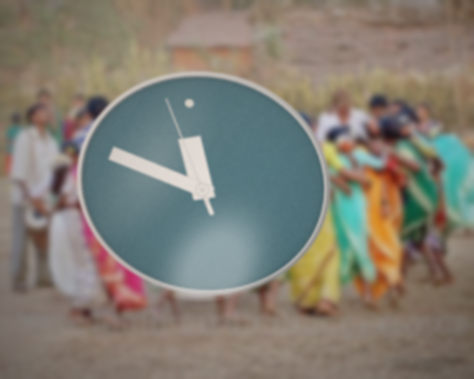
**11:49:58**
